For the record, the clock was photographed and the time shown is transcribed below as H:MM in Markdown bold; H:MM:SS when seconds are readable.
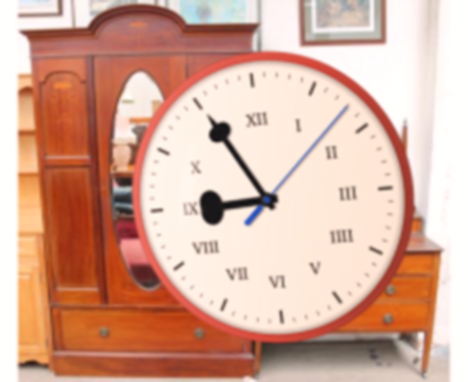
**8:55:08**
